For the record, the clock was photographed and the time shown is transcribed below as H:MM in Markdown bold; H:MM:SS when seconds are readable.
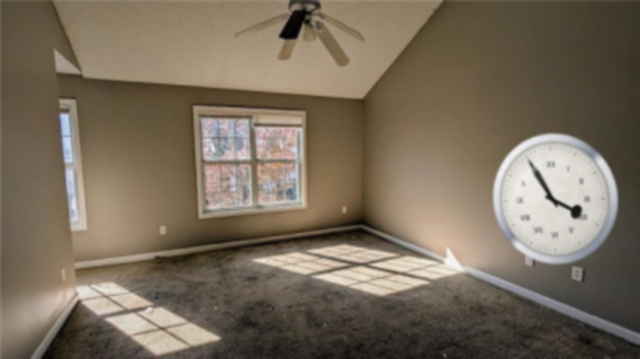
**3:55**
